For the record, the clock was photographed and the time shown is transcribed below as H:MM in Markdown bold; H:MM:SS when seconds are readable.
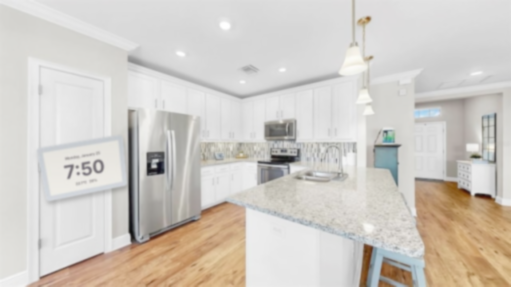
**7:50**
